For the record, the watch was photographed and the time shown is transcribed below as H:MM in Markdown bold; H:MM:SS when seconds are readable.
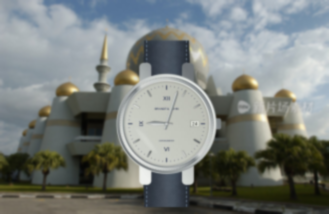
**9:03**
